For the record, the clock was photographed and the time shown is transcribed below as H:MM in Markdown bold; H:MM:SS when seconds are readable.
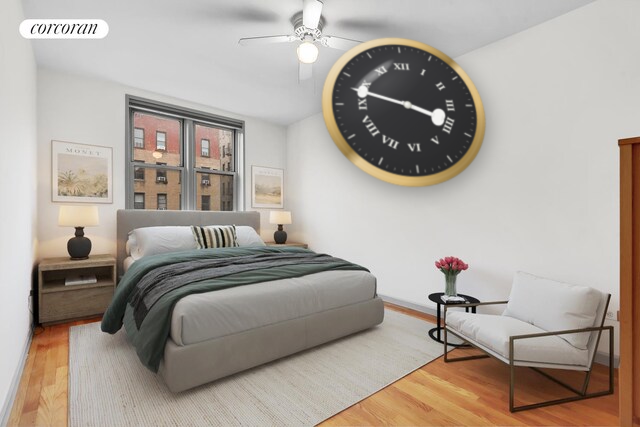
**3:48**
